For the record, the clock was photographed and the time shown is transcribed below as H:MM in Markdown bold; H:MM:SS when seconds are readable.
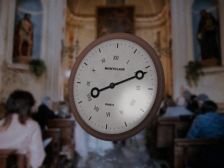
**8:11**
